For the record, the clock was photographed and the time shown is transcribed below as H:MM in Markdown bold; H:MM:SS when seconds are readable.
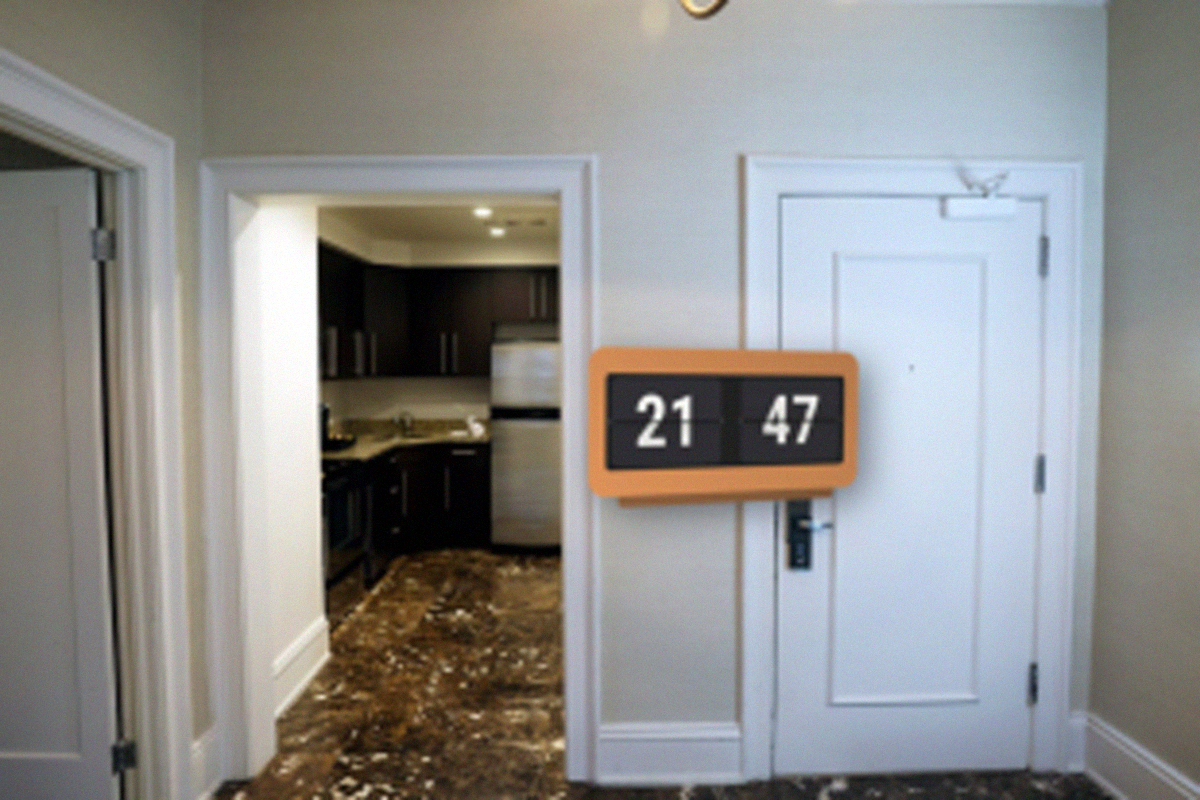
**21:47**
